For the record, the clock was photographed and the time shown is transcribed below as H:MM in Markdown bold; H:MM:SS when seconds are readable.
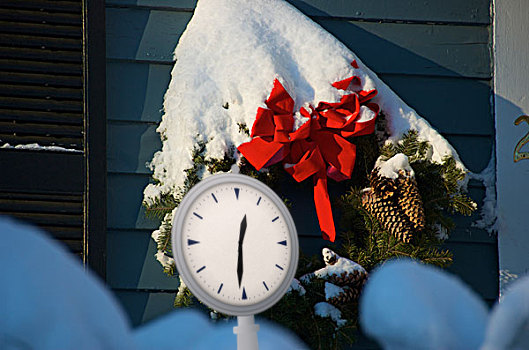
**12:31**
